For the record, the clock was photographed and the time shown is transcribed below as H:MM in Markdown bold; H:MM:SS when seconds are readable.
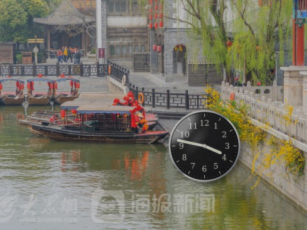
**3:47**
